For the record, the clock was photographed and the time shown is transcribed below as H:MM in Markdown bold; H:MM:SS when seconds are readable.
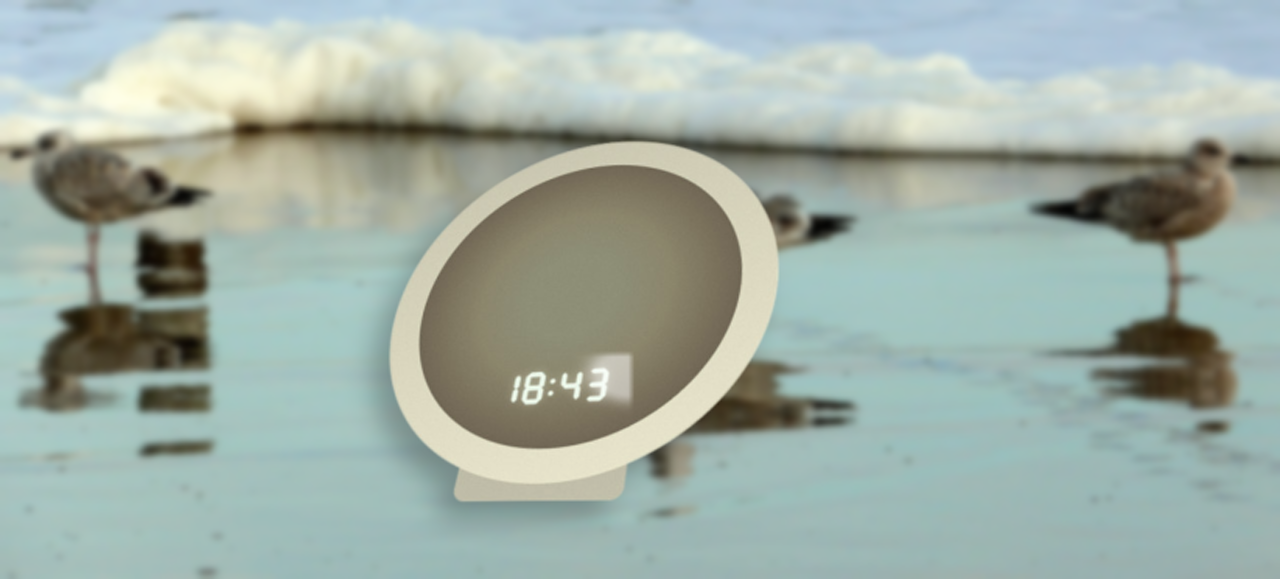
**18:43**
